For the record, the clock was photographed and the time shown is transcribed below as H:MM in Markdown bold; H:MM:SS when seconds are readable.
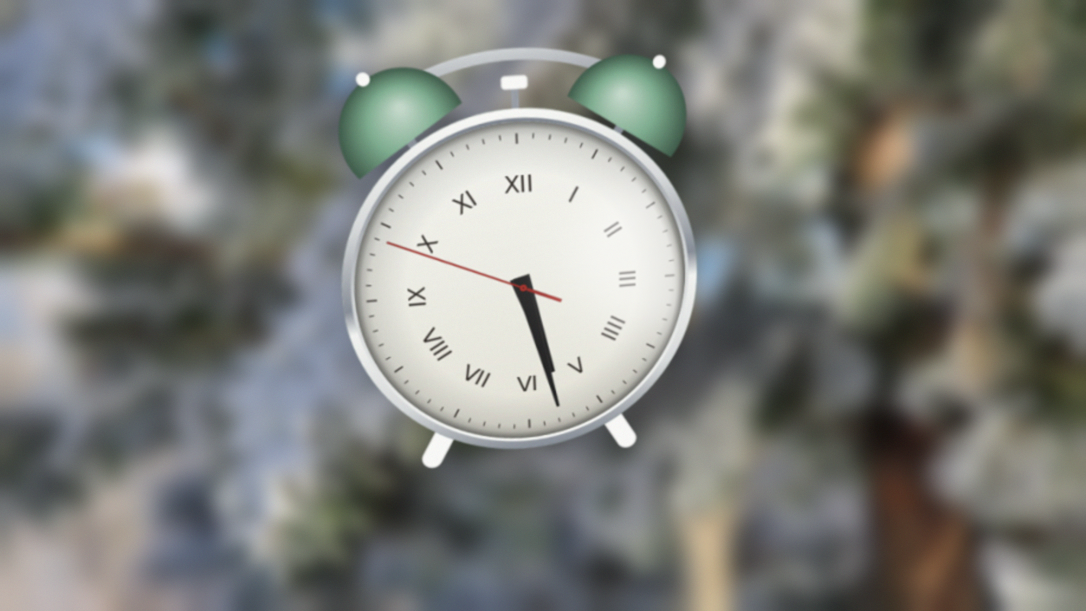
**5:27:49**
